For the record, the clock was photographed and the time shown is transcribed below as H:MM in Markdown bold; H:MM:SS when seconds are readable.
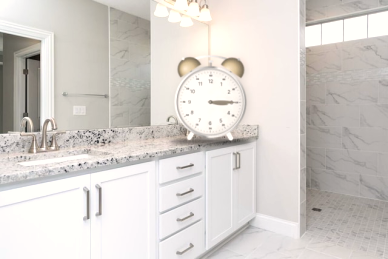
**3:15**
